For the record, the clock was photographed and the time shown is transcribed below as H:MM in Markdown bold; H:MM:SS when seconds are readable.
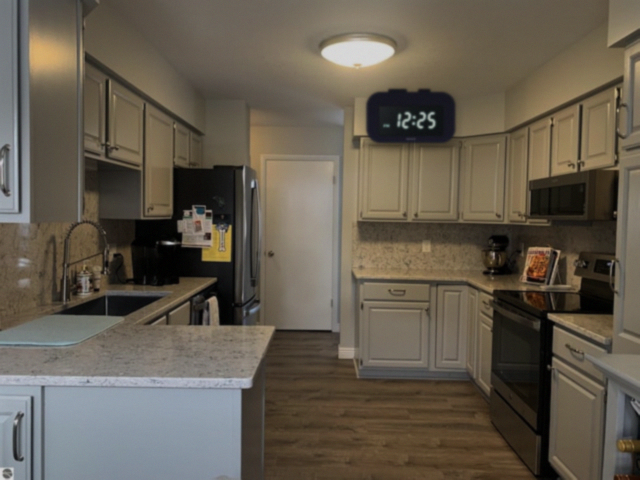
**12:25**
